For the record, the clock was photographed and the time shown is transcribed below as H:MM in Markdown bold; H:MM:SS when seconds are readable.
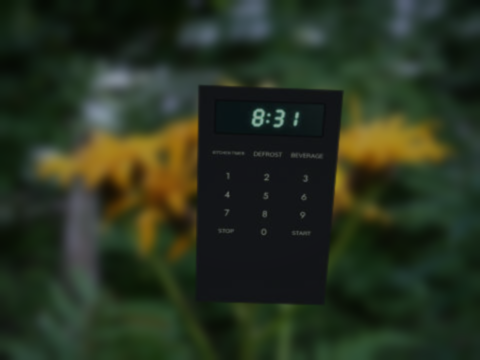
**8:31**
